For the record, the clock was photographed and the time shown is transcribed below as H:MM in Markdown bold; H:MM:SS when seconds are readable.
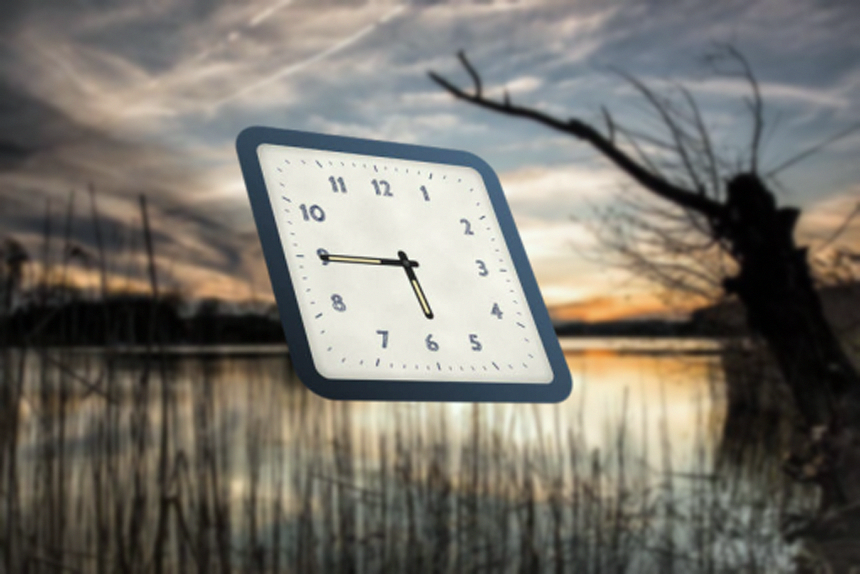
**5:45**
